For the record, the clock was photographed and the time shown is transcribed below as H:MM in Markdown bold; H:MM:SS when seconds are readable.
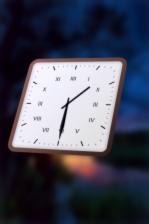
**1:30**
